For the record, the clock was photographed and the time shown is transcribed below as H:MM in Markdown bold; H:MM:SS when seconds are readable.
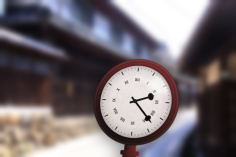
**2:23**
